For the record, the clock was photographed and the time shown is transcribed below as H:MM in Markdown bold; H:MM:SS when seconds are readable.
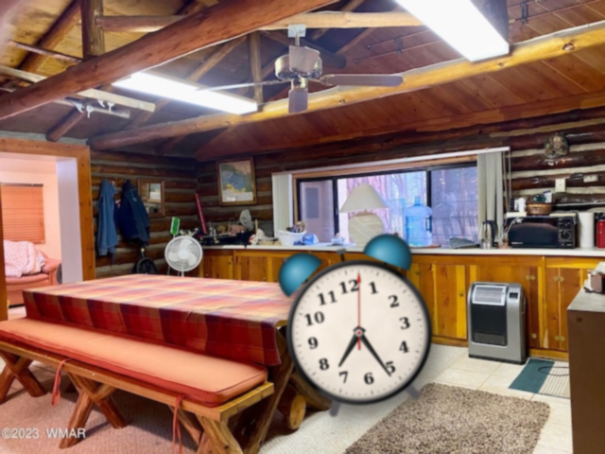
**7:26:02**
